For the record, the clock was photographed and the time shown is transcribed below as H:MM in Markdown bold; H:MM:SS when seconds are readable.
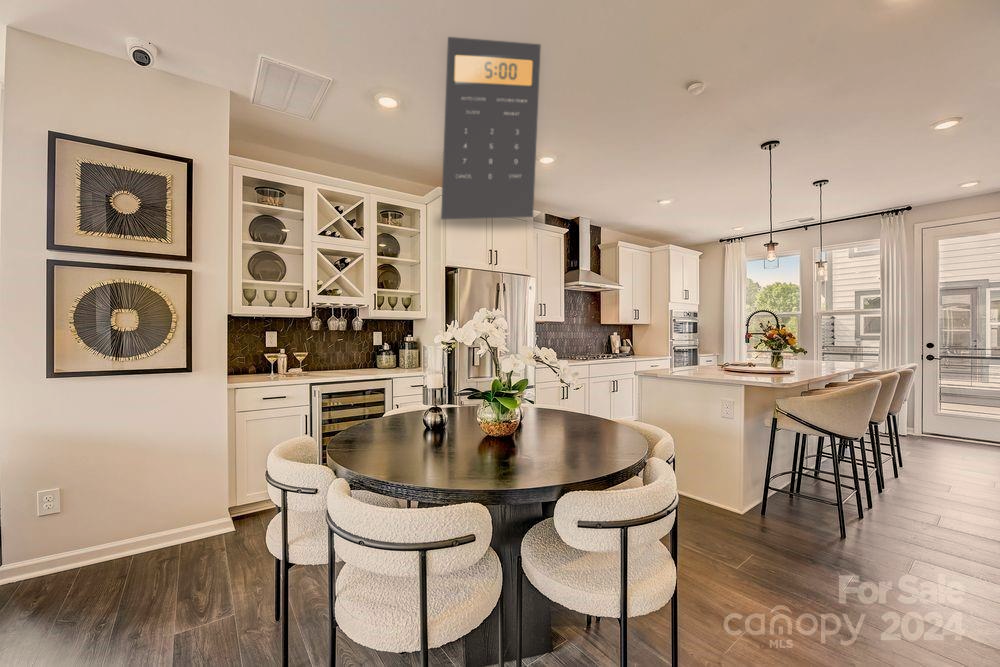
**5:00**
